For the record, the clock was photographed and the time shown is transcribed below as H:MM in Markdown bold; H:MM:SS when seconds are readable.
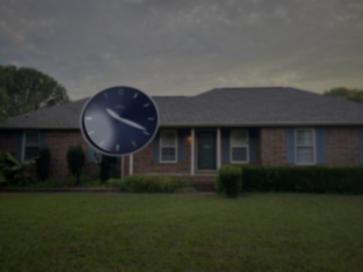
**10:19**
